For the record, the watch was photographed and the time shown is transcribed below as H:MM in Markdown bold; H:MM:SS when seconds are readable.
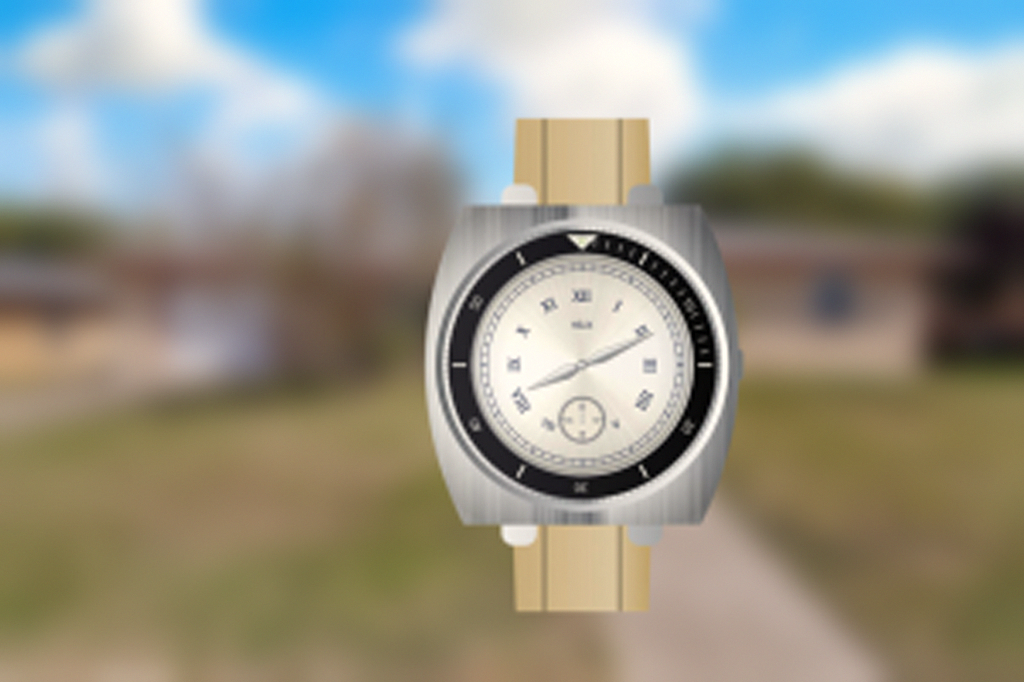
**8:11**
